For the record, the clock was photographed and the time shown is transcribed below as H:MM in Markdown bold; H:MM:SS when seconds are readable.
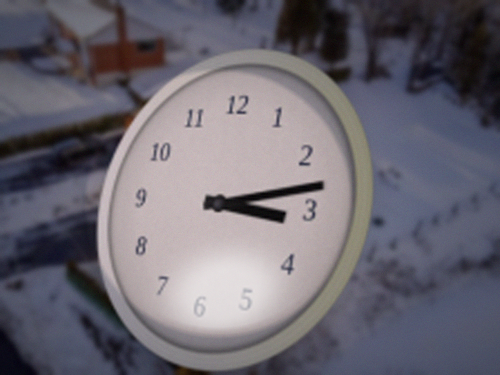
**3:13**
